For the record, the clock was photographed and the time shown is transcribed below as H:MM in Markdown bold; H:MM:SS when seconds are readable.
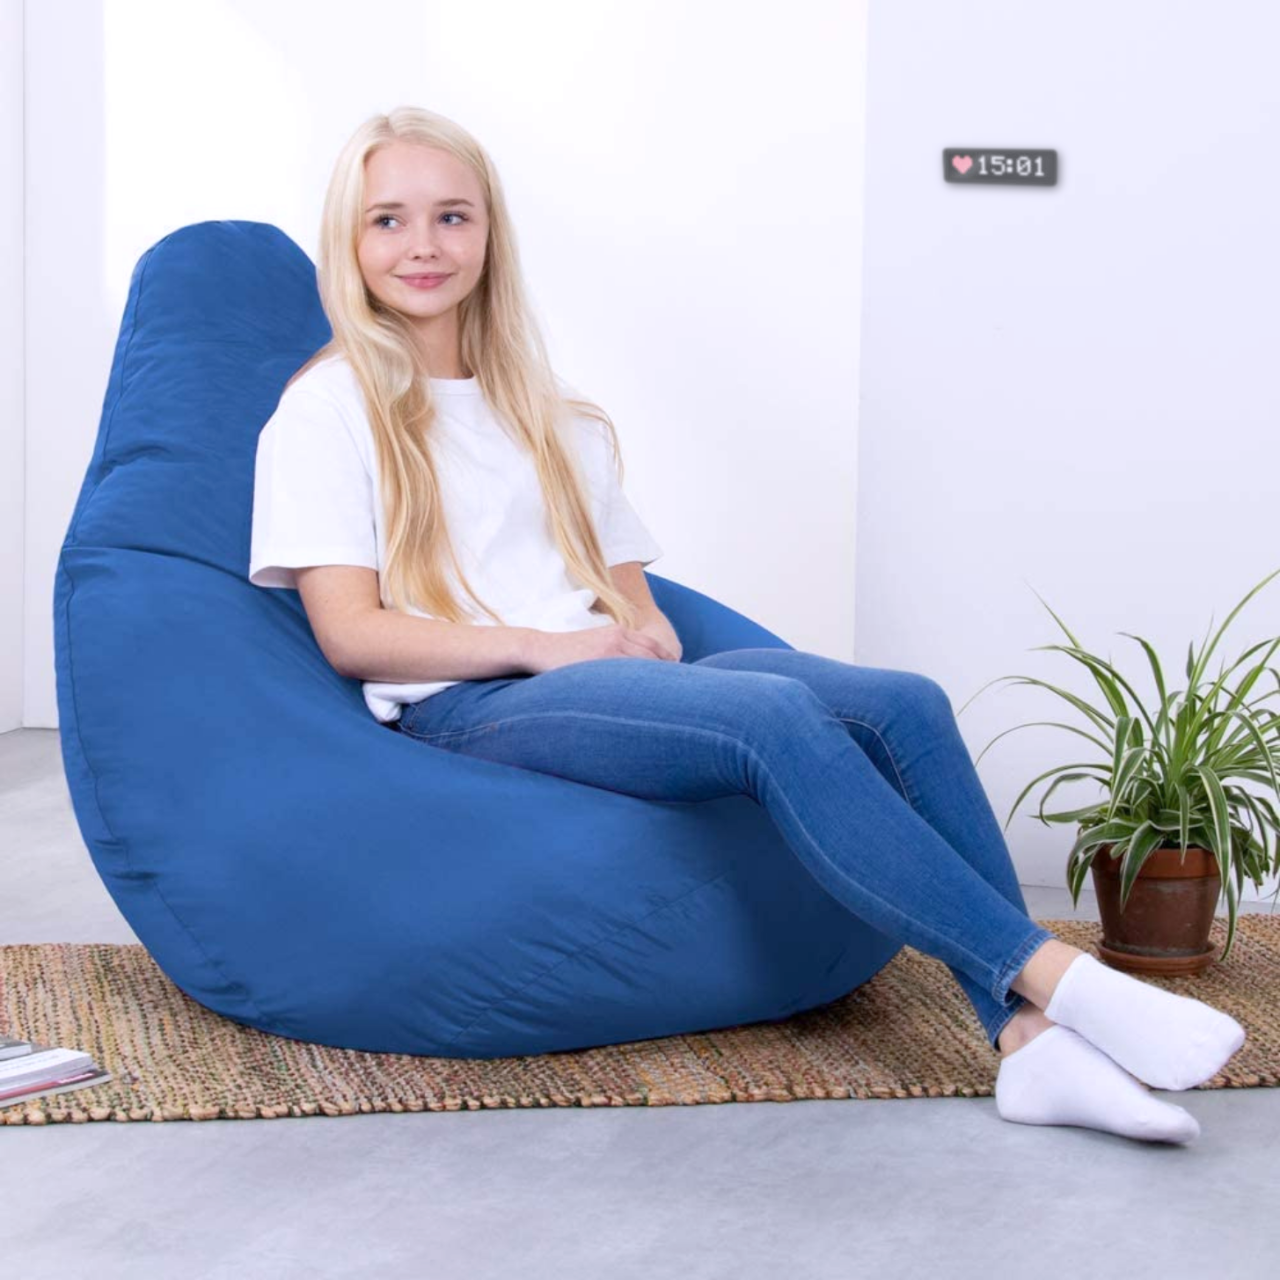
**15:01**
